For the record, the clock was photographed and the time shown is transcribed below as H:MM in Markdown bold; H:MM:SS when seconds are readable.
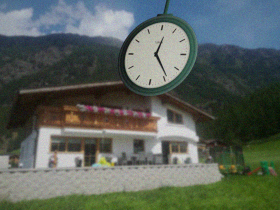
**12:24**
